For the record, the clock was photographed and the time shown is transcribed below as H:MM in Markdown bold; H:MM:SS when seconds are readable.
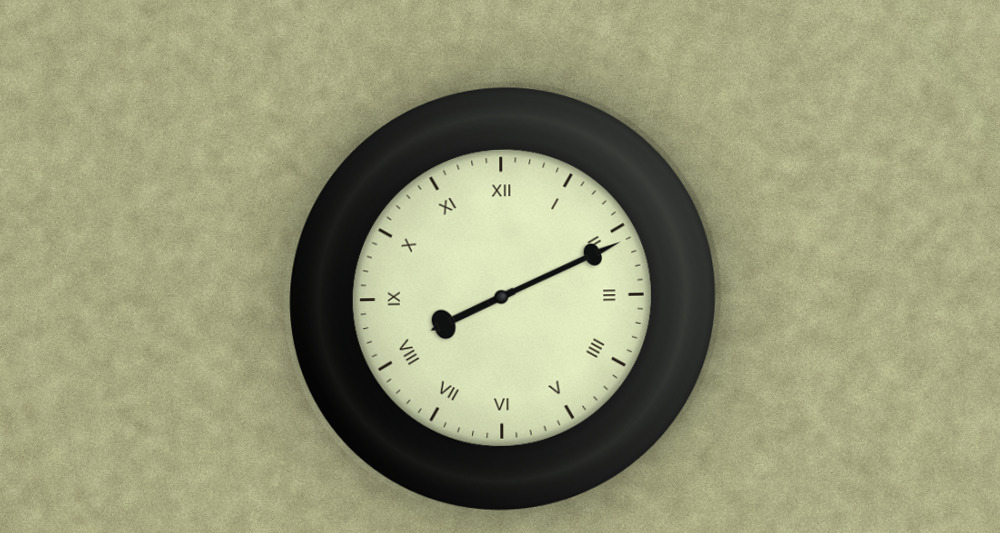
**8:11**
